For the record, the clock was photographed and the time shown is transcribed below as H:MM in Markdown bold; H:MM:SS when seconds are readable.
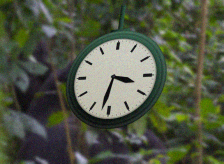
**3:32**
